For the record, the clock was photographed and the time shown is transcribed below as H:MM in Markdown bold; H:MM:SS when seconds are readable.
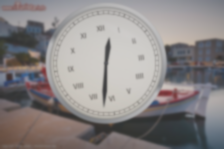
**12:32**
